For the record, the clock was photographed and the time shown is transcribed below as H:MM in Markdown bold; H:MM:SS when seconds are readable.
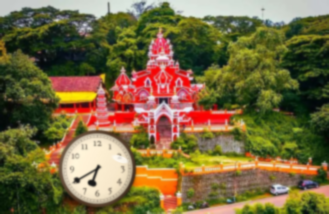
**6:40**
